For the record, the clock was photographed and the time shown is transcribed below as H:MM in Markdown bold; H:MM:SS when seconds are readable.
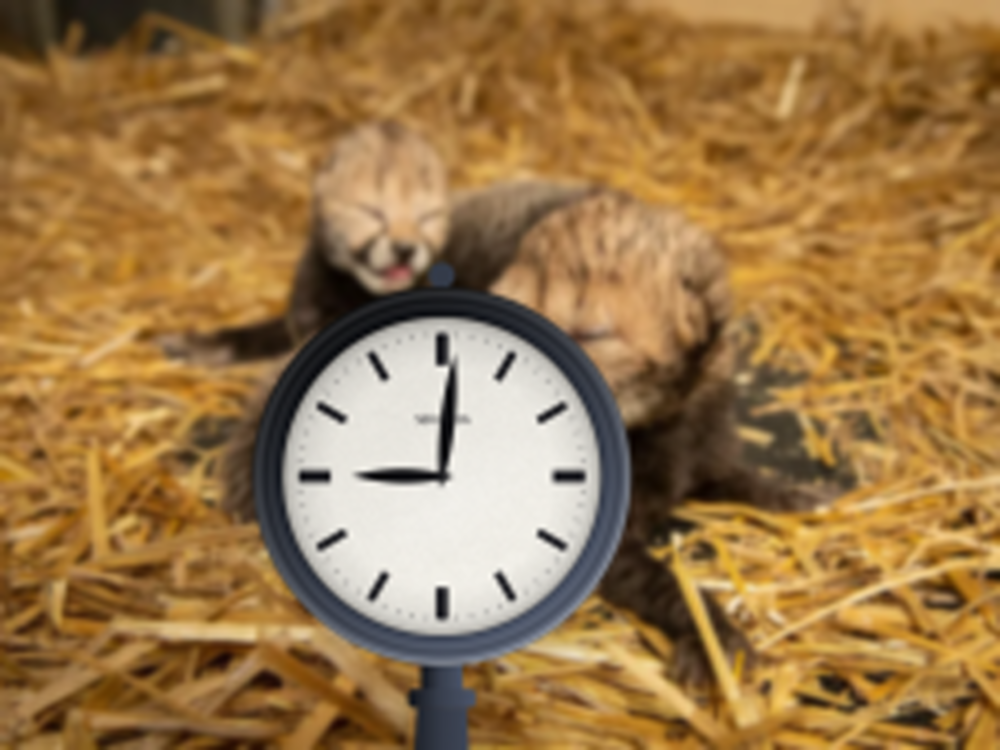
**9:01**
